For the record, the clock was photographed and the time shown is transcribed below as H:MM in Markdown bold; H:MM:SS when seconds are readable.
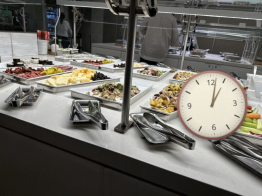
**1:02**
